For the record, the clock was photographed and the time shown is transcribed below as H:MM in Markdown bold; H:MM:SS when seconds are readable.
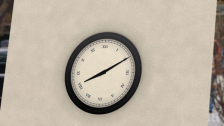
**8:10**
